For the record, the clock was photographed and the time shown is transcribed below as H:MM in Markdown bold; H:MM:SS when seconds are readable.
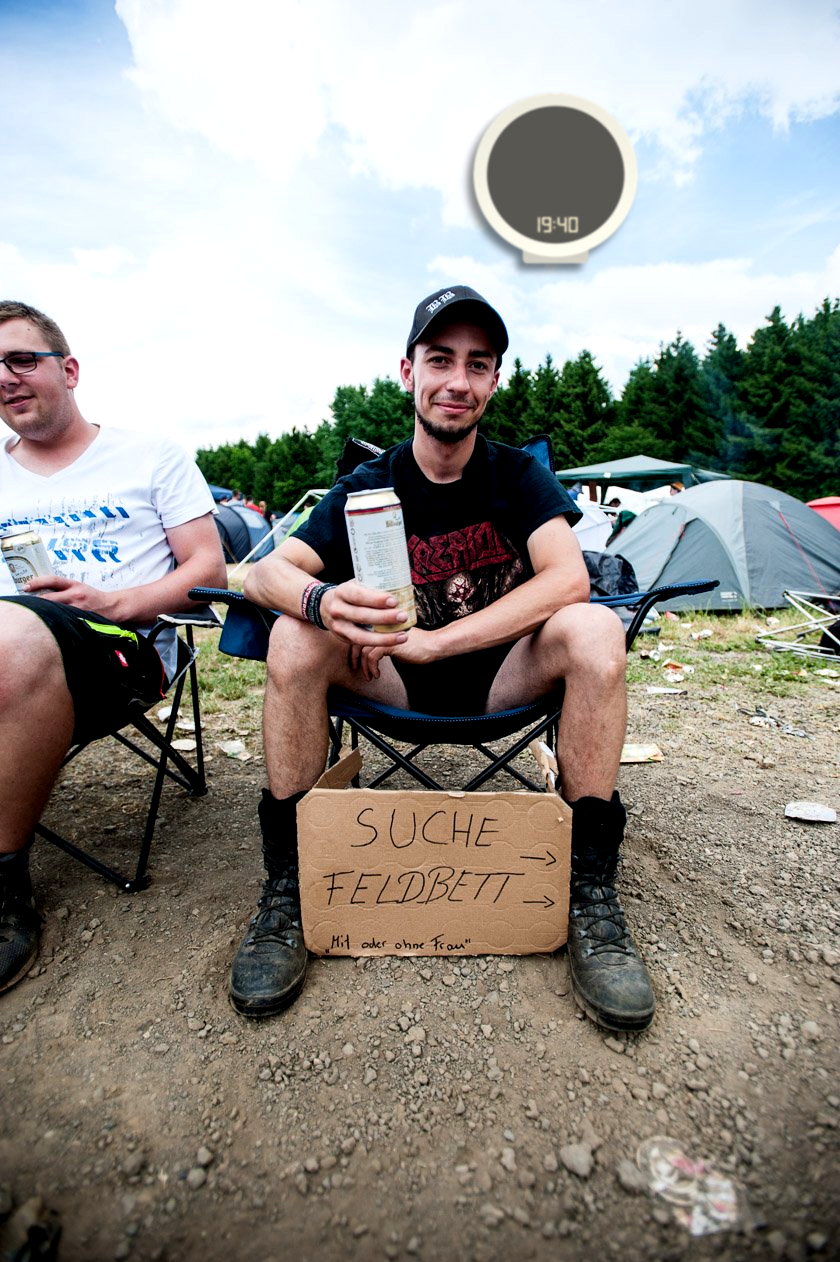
**19:40**
